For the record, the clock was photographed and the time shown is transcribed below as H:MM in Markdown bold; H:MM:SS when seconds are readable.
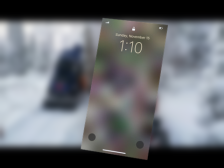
**1:10**
